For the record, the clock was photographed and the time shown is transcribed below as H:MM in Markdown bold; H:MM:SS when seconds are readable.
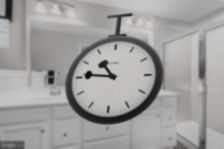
**10:46**
